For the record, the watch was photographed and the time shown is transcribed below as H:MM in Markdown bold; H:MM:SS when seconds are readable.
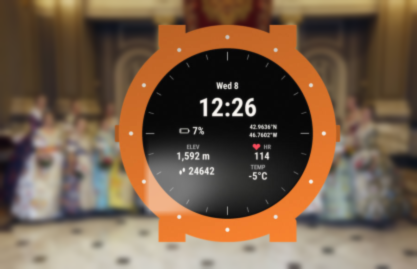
**12:26**
